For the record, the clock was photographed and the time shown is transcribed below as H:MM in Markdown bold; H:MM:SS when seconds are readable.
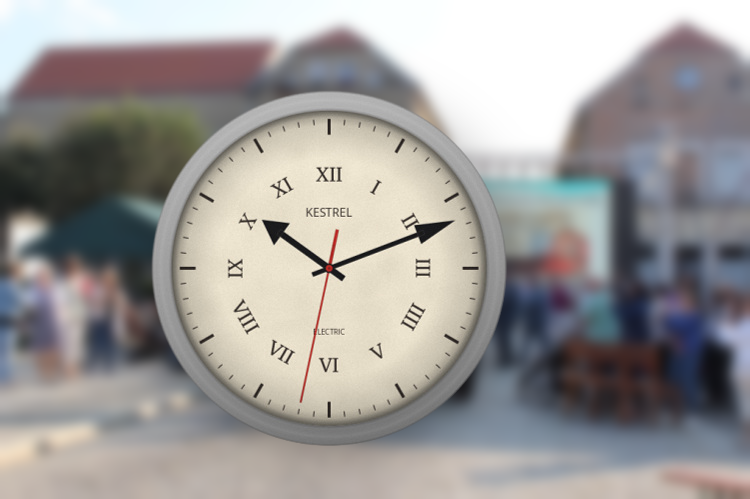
**10:11:32**
